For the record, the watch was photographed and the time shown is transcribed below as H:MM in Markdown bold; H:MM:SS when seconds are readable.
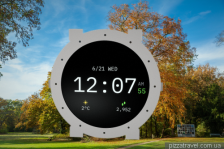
**12:07:55**
